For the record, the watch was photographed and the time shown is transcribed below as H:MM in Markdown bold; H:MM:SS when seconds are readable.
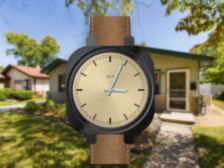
**3:04**
